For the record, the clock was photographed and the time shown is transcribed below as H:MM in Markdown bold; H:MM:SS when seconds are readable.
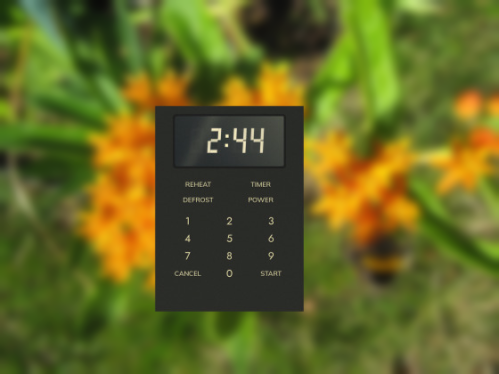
**2:44**
